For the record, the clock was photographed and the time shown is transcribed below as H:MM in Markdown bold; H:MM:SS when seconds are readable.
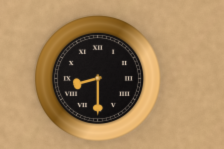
**8:30**
